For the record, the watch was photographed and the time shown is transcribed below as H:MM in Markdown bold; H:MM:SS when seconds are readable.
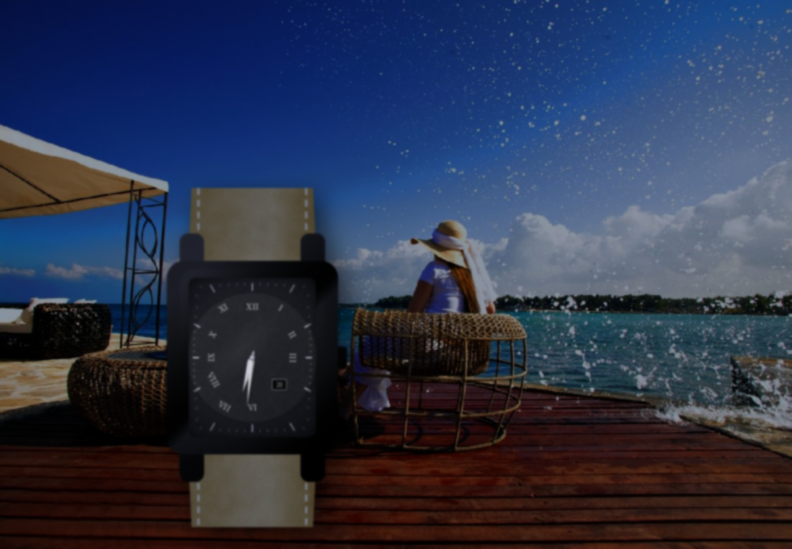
**6:31**
